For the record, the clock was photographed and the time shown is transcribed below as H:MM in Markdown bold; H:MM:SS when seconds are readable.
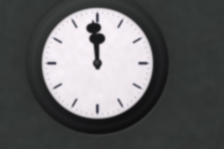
**11:59**
